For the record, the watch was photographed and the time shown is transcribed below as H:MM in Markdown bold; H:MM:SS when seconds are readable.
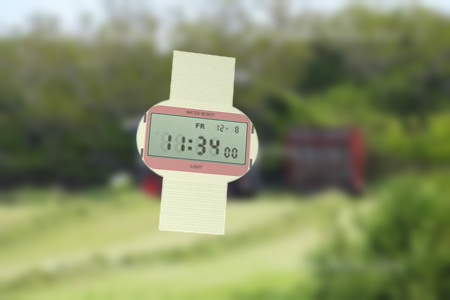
**11:34:00**
